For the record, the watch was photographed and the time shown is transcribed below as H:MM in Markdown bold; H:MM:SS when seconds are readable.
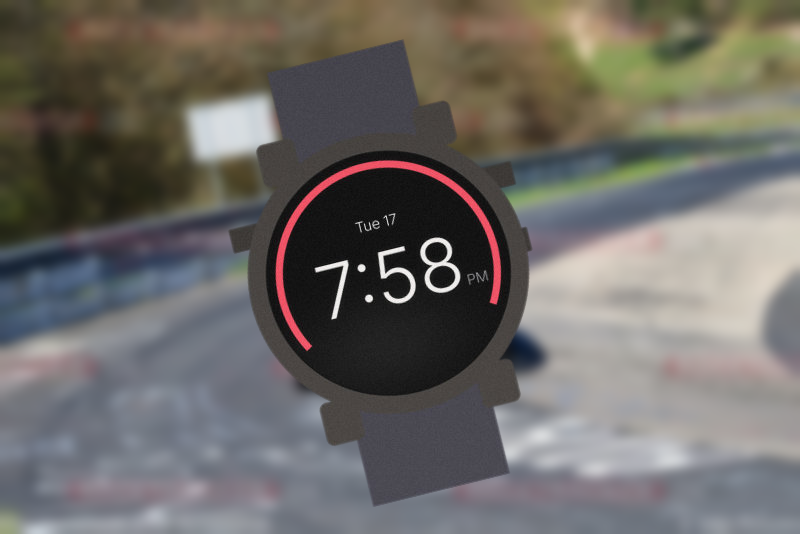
**7:58**
